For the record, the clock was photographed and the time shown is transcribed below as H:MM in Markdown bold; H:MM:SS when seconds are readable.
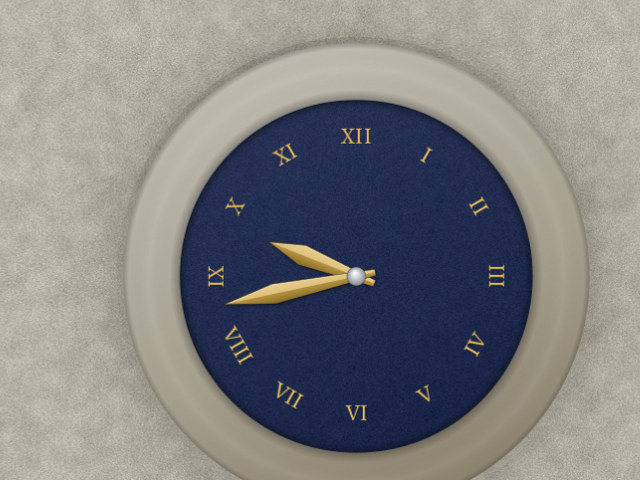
**9:43**
